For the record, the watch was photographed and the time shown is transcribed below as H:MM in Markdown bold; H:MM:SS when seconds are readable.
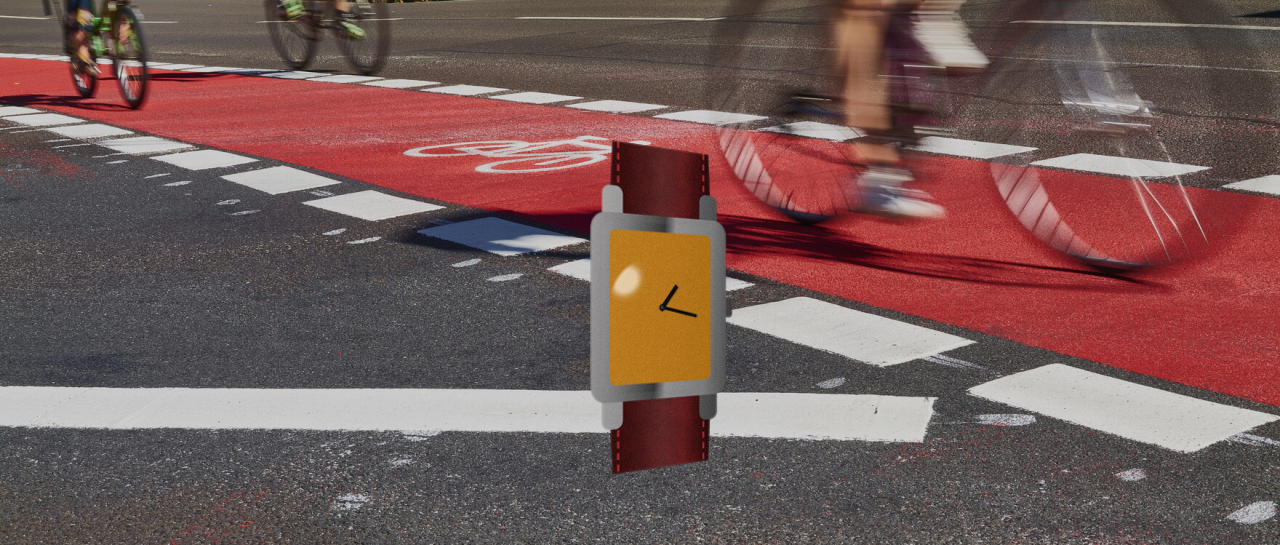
**1:17**
